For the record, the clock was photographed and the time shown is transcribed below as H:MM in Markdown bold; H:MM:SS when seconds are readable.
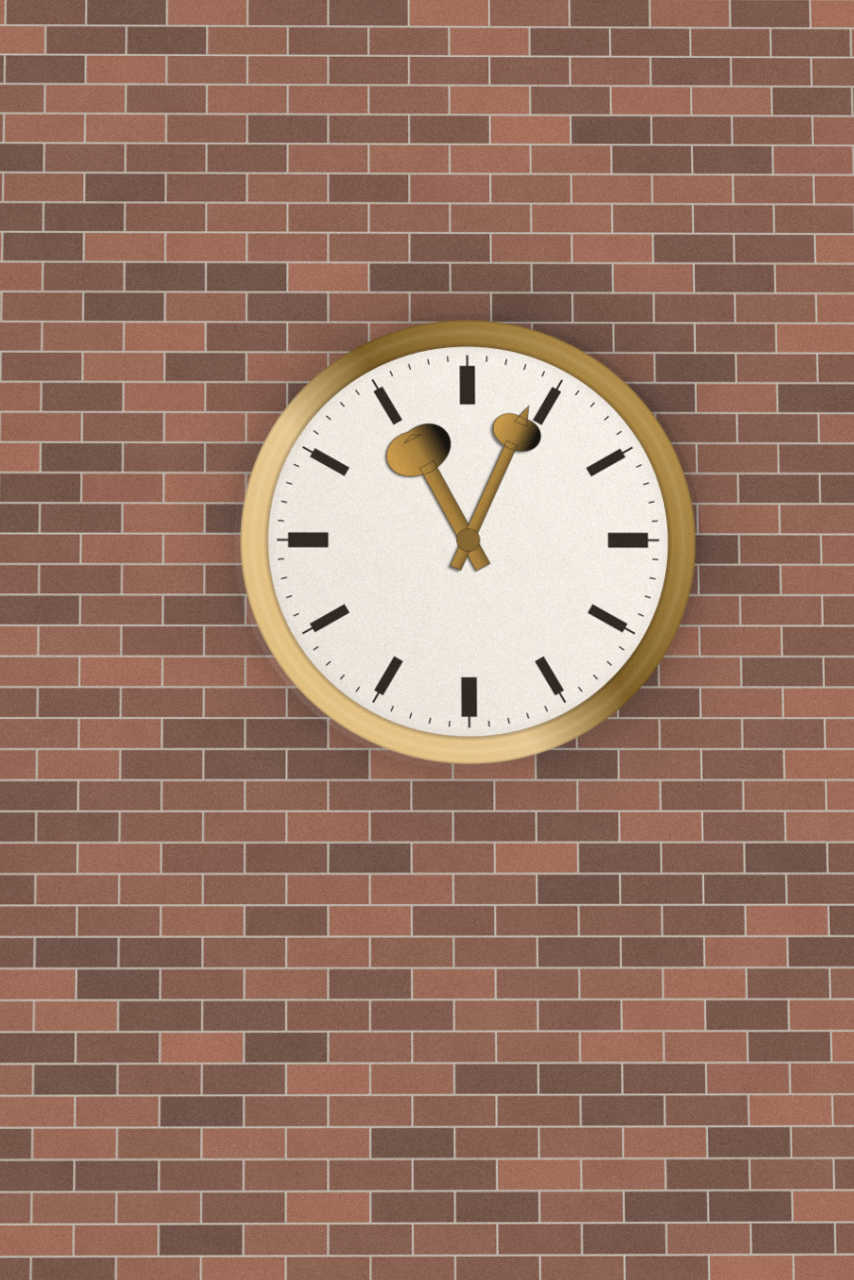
**11:04**
